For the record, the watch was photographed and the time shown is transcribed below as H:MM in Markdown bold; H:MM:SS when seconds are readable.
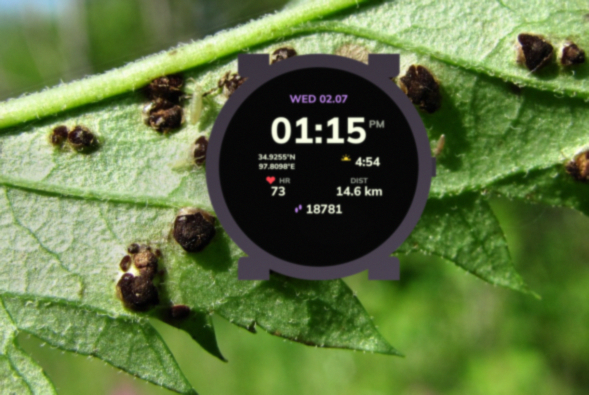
**1:15**
